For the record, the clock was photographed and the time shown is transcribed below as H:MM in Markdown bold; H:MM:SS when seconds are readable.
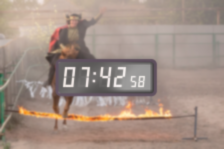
**7:42:58**
